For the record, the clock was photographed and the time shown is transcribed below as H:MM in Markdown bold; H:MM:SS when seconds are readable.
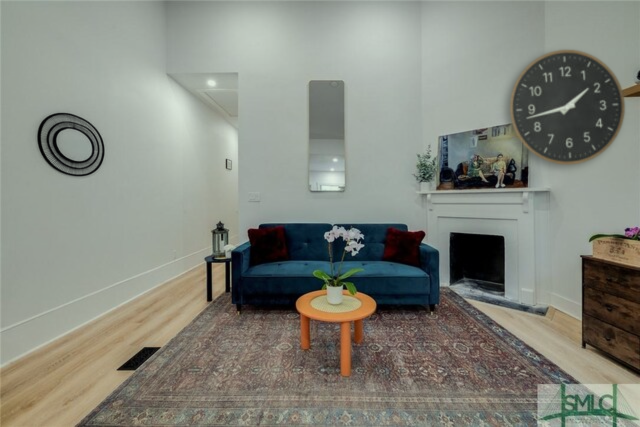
**1:43**
